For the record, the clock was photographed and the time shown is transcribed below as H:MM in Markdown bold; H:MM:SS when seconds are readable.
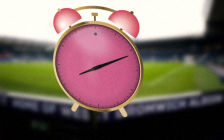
**8:11**
